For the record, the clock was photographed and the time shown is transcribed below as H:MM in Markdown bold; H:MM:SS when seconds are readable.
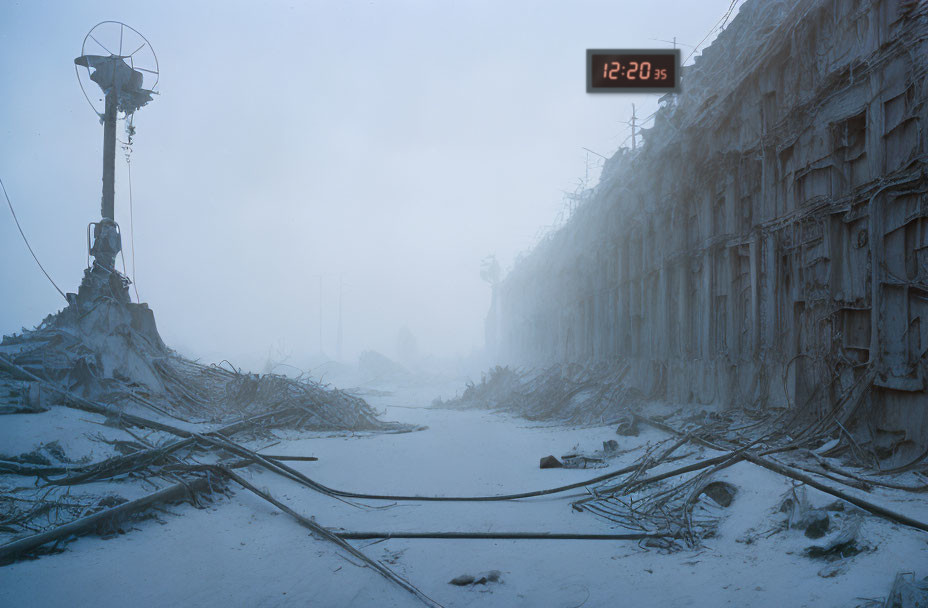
**12:20**
